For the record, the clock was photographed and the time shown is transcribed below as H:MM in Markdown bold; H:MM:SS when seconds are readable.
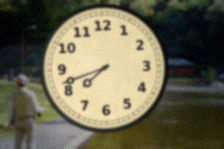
**7:42**
